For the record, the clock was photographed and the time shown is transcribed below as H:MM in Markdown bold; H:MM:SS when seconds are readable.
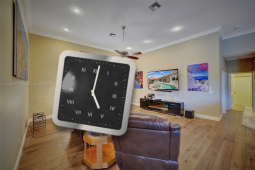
**5:01**
